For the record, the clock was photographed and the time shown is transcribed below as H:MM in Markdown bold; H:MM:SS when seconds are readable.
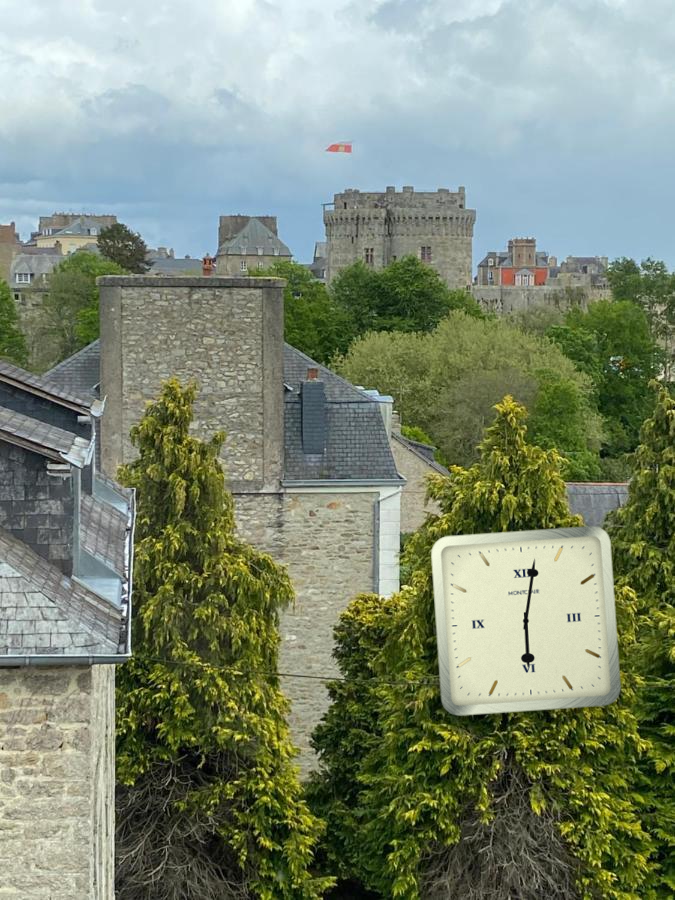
**6:02**
